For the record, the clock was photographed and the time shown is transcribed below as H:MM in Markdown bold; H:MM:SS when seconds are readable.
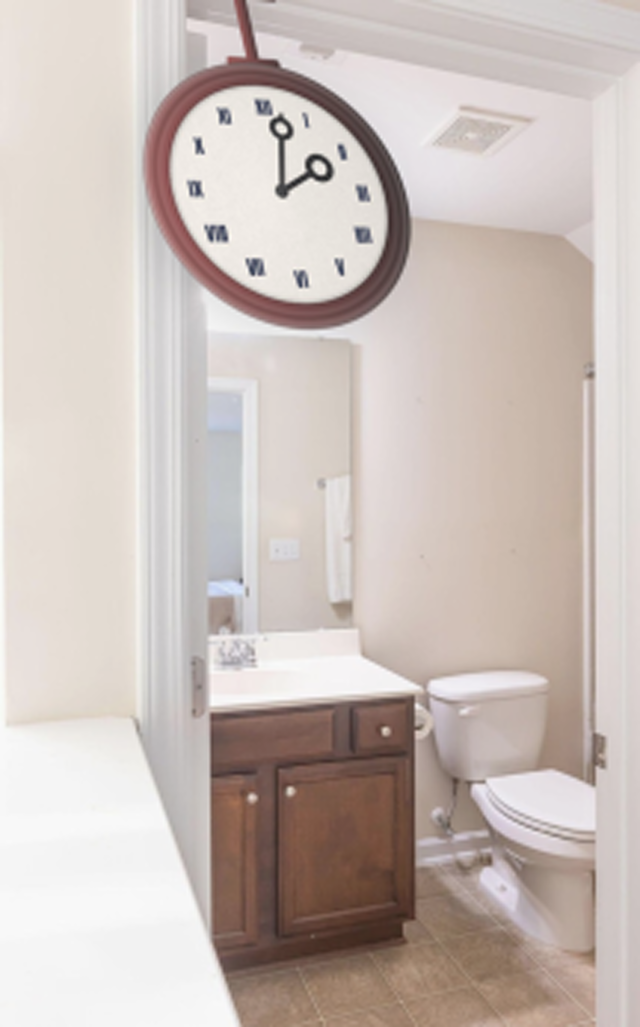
**2:02**
